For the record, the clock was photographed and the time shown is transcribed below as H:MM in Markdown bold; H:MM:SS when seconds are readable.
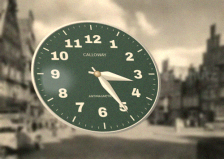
**3:25**
